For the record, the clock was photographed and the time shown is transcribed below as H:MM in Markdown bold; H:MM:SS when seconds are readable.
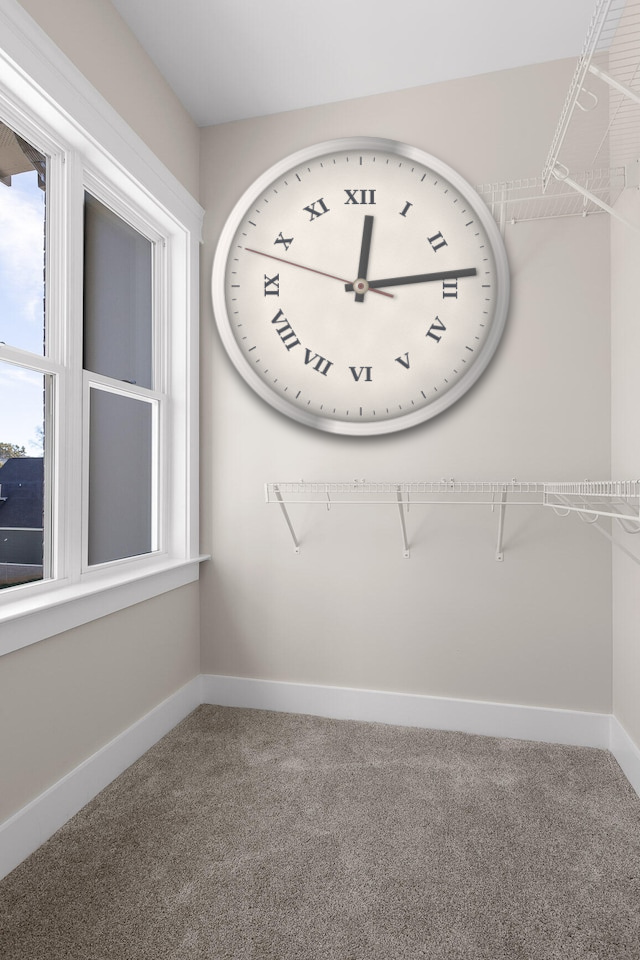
**12:13:48**
